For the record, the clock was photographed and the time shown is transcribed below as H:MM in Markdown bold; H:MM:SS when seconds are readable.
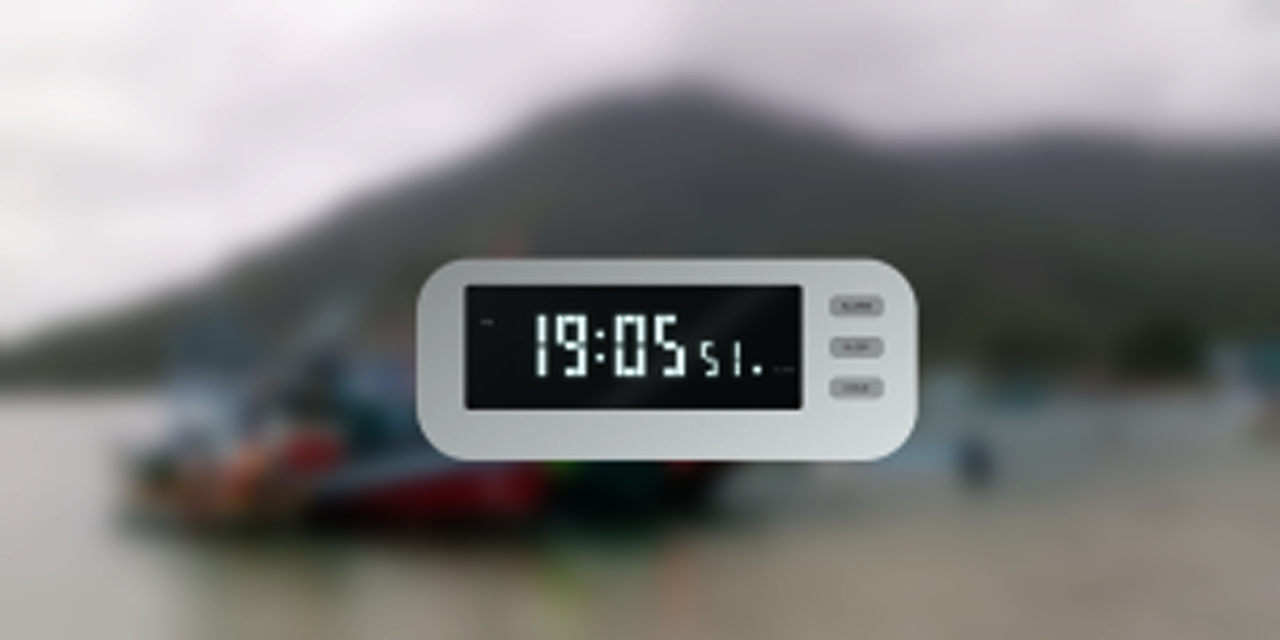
**19:05:51**
